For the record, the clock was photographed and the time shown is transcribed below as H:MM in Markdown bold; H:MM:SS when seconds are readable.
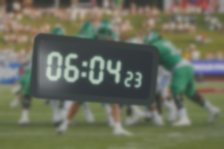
**6:04:23**
